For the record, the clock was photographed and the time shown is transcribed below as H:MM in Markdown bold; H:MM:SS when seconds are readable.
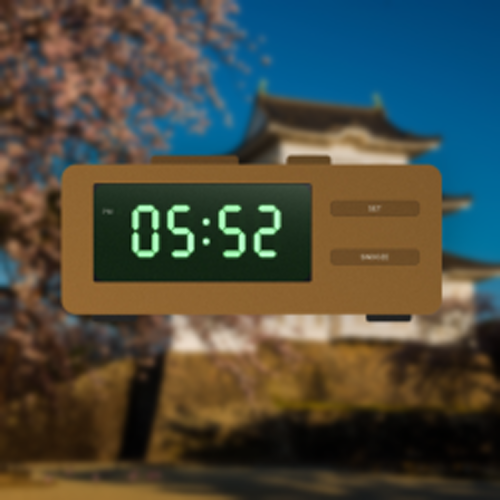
**5:52**
